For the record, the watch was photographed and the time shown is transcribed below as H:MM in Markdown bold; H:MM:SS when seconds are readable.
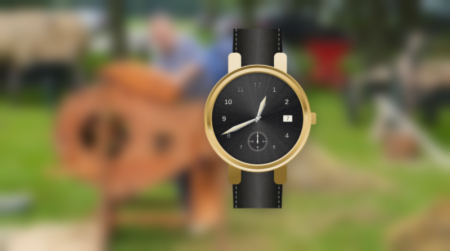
**12:41**
